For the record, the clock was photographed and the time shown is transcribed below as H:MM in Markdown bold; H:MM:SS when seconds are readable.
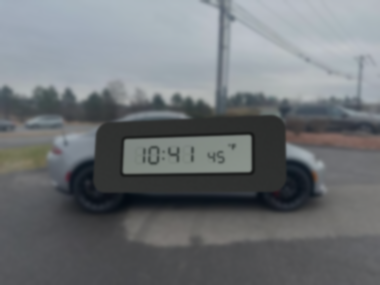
**10:41**
